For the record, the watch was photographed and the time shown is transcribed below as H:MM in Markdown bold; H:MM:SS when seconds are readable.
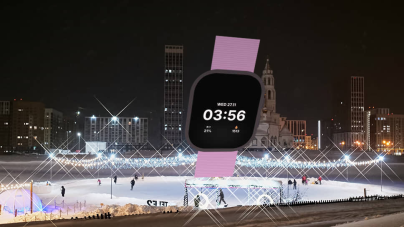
**3:56**
